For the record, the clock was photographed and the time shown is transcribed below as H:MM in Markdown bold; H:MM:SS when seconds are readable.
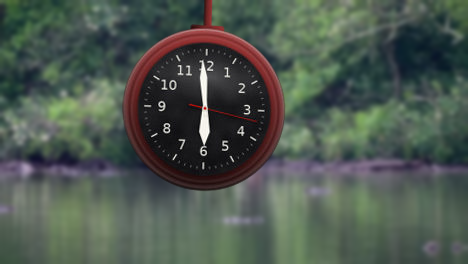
**5:59:17**
